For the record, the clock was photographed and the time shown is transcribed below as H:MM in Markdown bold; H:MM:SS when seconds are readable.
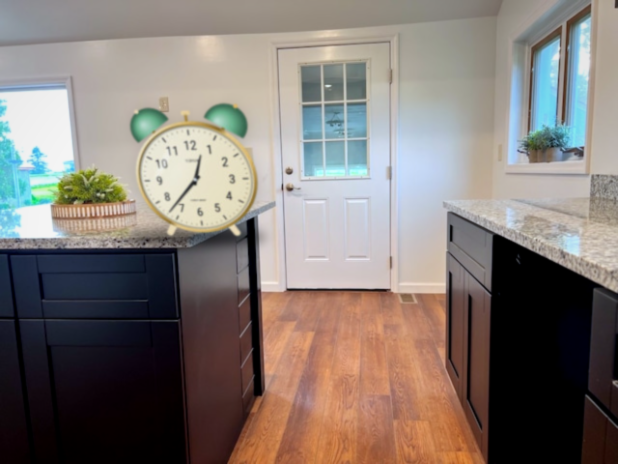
**12:37**
